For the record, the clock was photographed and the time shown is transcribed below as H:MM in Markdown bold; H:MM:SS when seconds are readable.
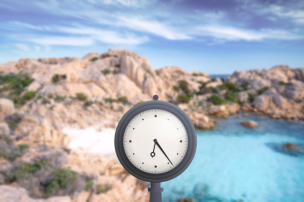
**6:24**
